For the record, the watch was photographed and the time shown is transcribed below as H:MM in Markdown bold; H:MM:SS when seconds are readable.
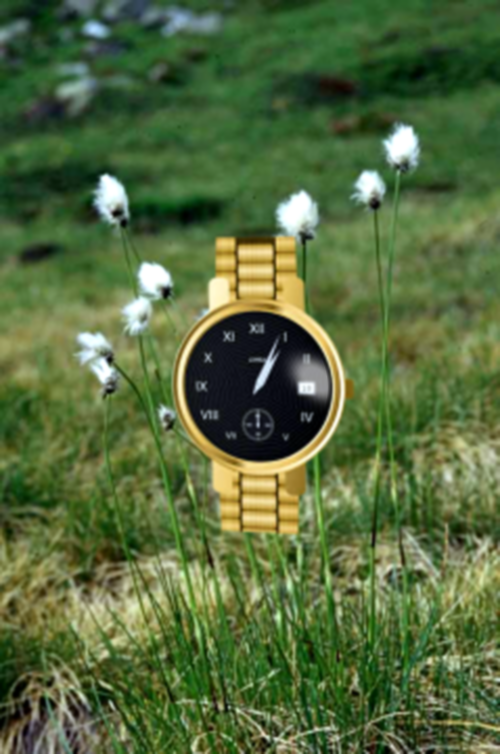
**1:04**
